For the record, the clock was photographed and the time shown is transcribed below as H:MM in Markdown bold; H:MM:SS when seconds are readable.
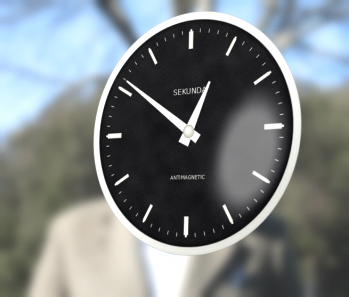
**12:51**
